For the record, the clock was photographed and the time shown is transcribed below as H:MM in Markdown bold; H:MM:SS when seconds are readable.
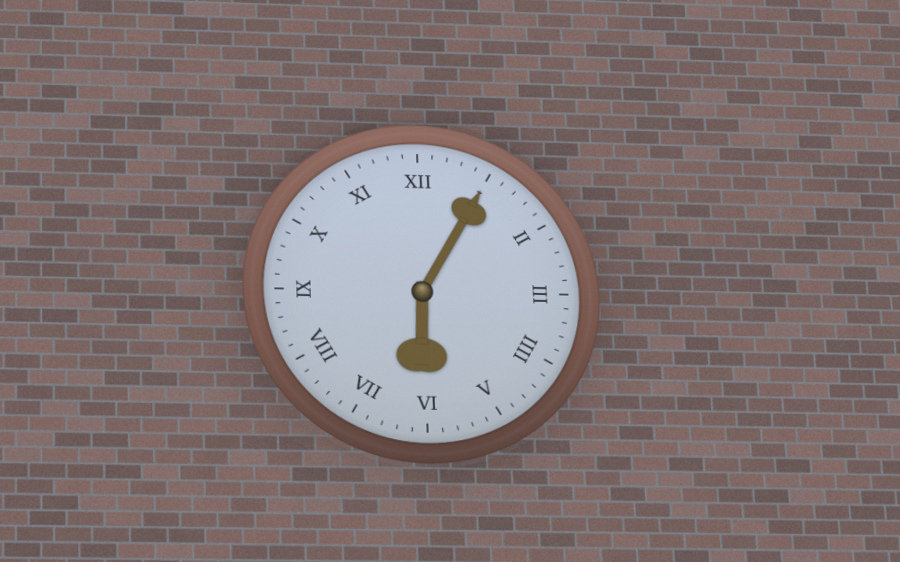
**6:05**
